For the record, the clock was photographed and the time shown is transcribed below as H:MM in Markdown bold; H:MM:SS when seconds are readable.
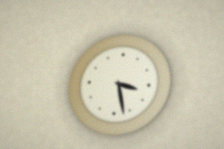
**3:27**
